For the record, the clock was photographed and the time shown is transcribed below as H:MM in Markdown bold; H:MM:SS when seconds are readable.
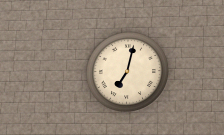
**7:02**
